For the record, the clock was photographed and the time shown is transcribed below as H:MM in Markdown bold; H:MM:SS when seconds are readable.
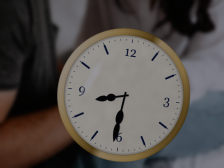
**8:31**
